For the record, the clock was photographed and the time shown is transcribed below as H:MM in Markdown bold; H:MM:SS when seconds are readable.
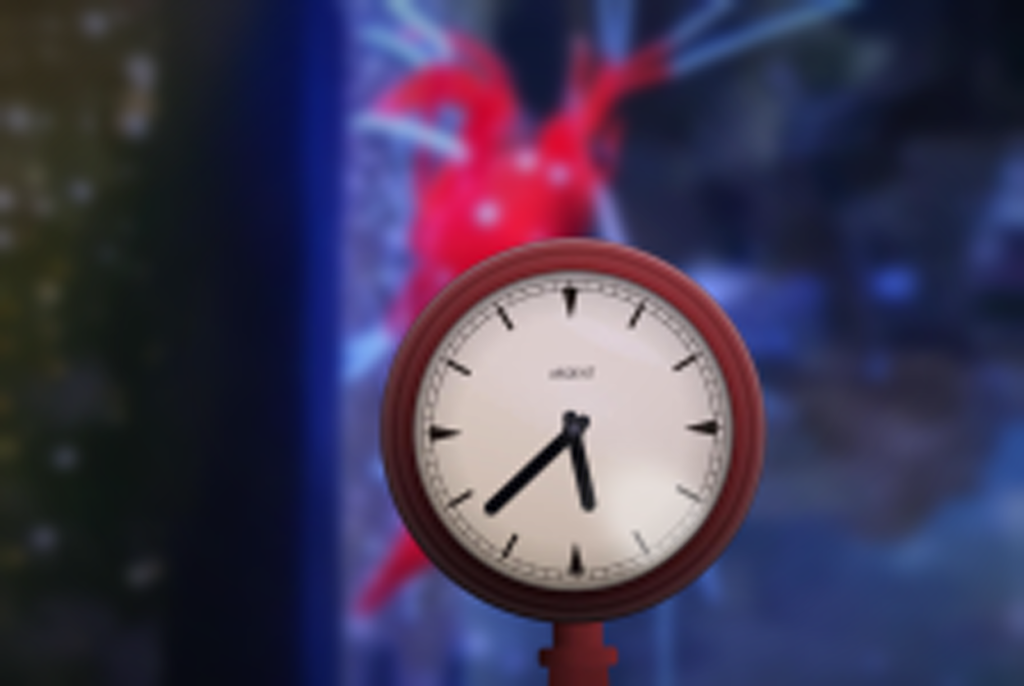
**5:38**
